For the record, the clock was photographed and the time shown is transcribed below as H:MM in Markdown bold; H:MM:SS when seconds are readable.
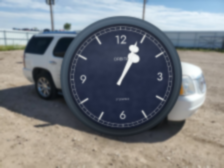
**1:04**
